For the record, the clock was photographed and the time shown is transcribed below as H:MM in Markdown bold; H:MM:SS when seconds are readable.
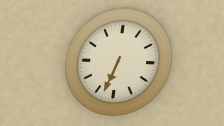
**6:33**
